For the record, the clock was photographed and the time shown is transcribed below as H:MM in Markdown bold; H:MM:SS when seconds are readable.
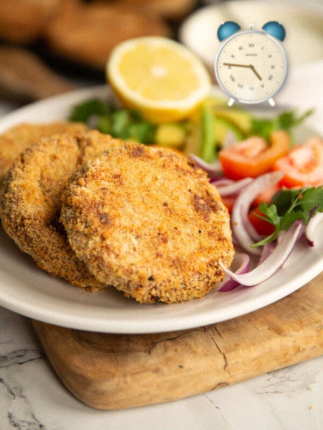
**4:46**
